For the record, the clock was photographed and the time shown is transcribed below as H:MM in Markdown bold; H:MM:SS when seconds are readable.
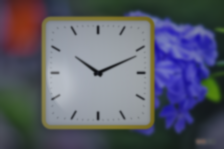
**10:11**
